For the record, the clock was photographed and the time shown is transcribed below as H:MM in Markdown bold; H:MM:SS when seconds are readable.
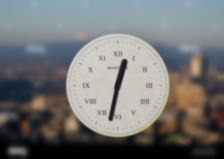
**12:32**
